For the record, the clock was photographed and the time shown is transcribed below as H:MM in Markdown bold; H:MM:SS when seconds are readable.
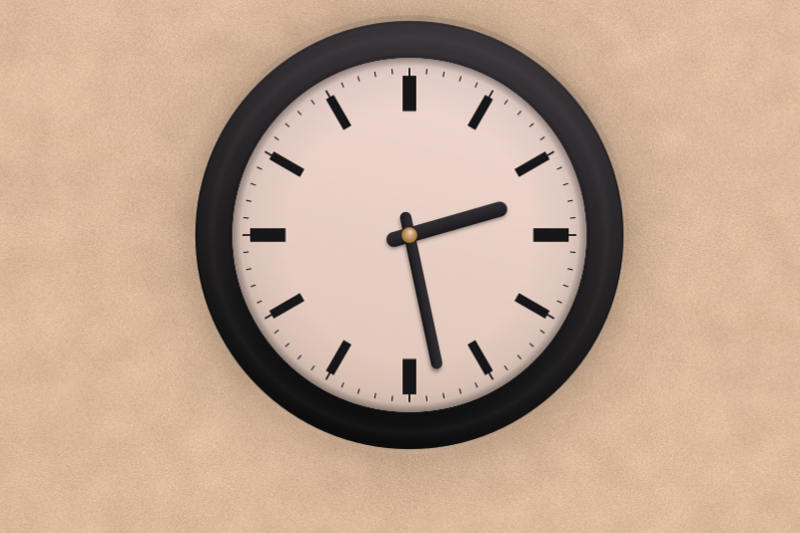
**2:28**
